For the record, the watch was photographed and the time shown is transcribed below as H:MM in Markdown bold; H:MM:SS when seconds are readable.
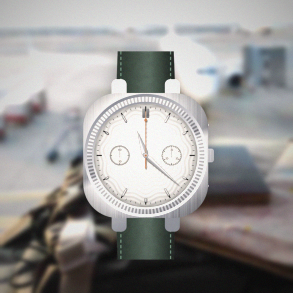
**11:22**
